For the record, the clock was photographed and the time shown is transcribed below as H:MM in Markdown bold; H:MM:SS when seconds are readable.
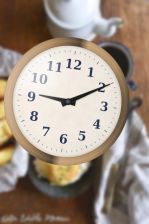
**9:10**
